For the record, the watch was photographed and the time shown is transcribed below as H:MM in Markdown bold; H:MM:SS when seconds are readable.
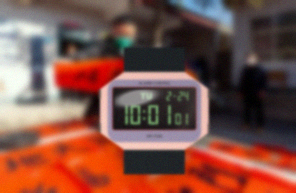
**10:01**
